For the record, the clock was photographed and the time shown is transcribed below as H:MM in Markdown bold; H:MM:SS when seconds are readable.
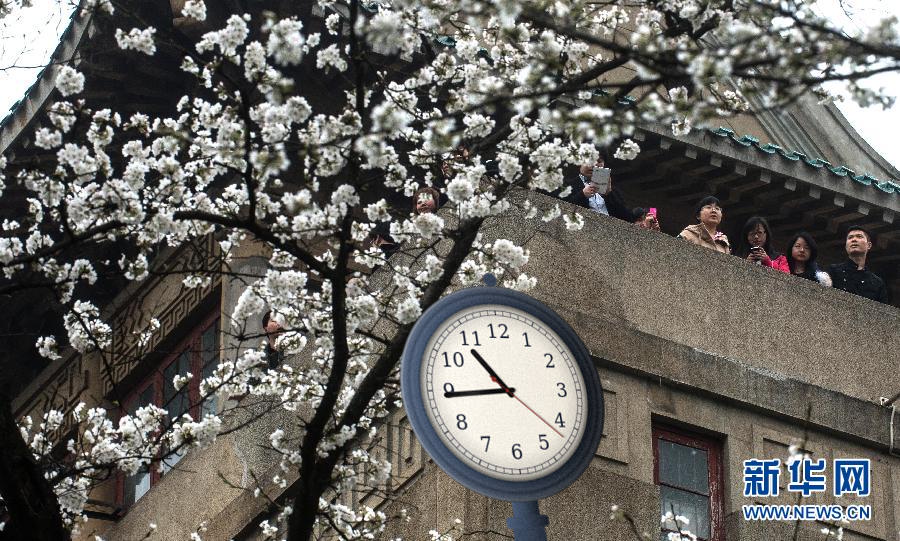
**10:44:22**
